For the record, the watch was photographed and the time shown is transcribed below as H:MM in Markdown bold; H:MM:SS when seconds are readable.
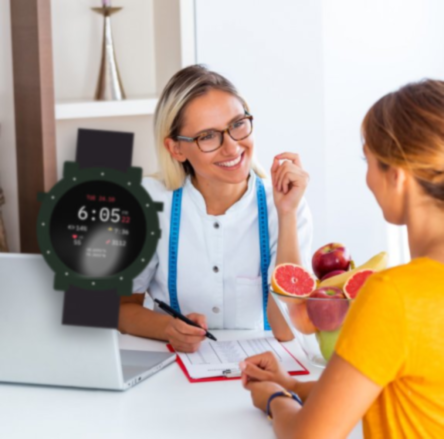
**6:05**
